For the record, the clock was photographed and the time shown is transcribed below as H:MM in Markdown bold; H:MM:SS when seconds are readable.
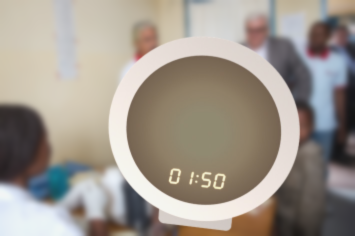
**1:50**
